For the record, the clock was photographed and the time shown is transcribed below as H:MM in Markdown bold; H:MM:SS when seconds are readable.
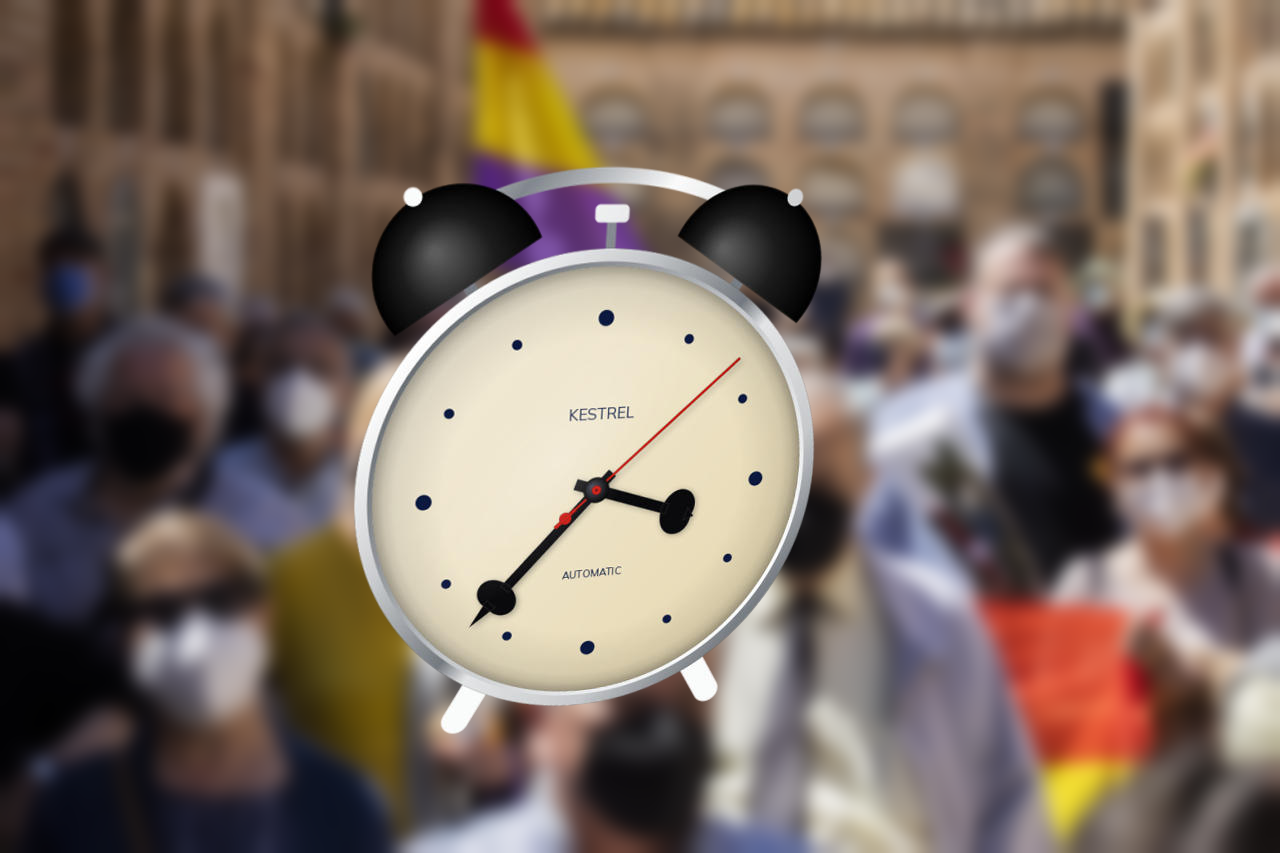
**3:37:08**
